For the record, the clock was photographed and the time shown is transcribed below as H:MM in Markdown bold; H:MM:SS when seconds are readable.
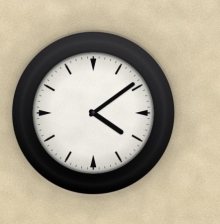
**4:09**
